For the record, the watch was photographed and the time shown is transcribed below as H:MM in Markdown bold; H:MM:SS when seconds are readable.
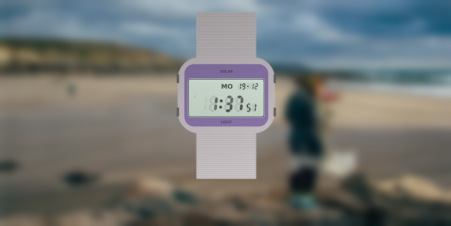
**1:37:51**
